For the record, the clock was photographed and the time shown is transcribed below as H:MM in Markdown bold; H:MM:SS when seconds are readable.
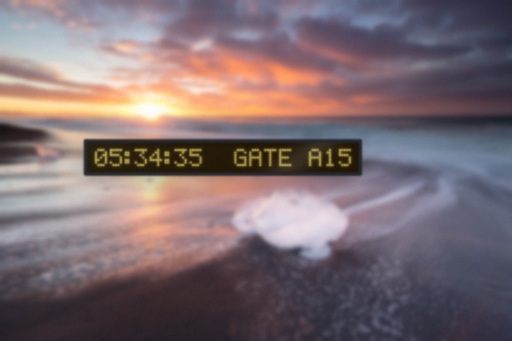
**5:34:35**
